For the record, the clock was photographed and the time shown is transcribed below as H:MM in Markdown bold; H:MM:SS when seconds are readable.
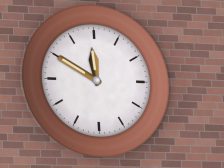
**11:50**
